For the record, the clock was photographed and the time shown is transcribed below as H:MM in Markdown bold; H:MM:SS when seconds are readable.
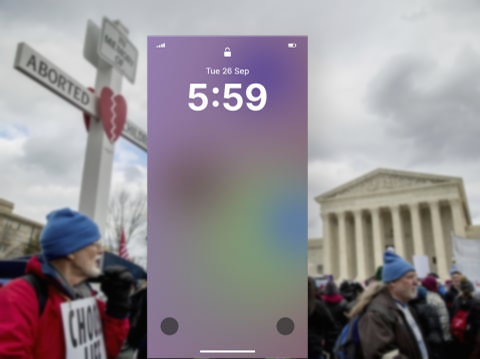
**5:59**
